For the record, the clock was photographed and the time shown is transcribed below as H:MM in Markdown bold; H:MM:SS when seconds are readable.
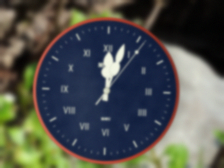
**12:03:06**
